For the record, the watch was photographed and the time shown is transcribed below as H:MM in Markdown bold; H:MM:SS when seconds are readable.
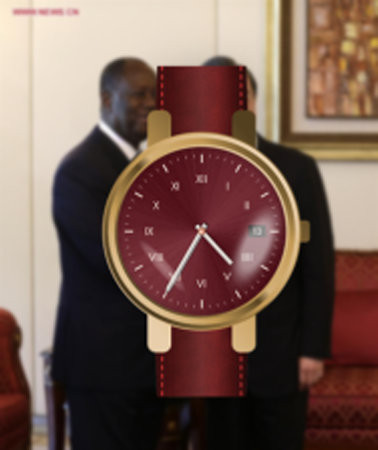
**4:35**
